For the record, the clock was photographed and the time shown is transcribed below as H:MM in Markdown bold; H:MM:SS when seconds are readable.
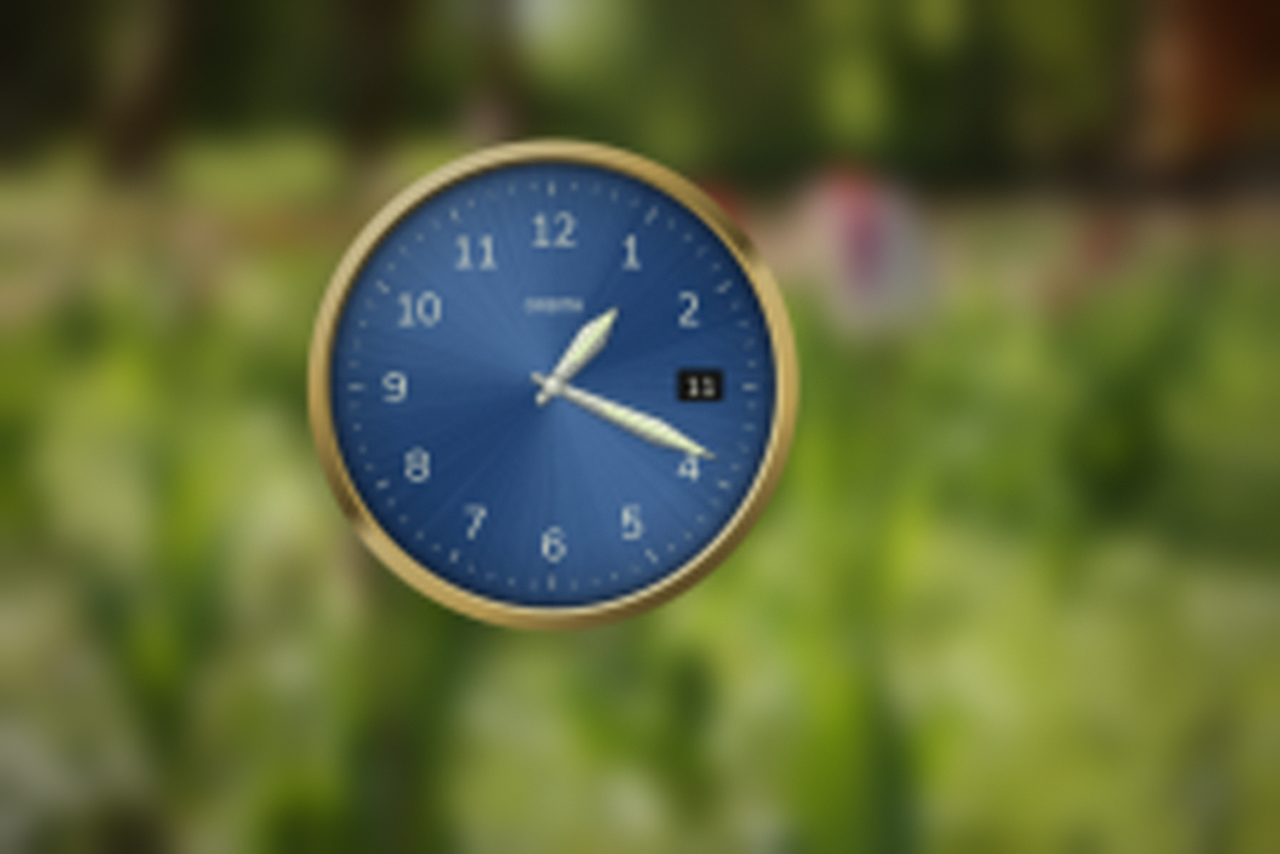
**1:19**
